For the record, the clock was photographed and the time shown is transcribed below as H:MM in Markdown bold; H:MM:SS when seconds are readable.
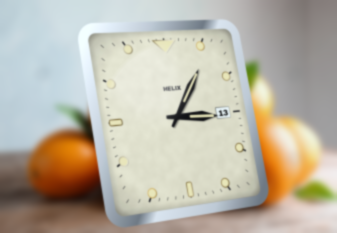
**3:06**
